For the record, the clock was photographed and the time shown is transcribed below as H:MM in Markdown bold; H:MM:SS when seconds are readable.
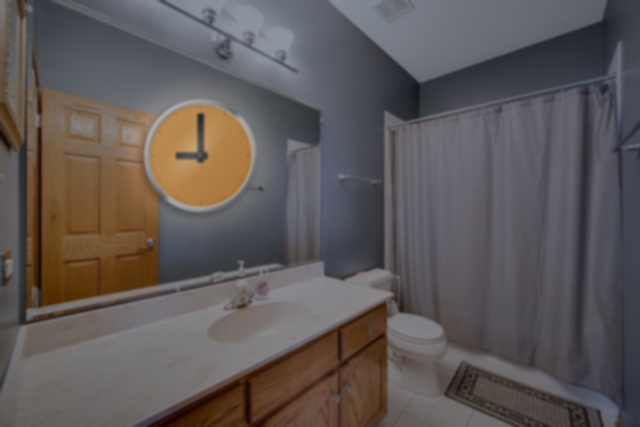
**9:00**
